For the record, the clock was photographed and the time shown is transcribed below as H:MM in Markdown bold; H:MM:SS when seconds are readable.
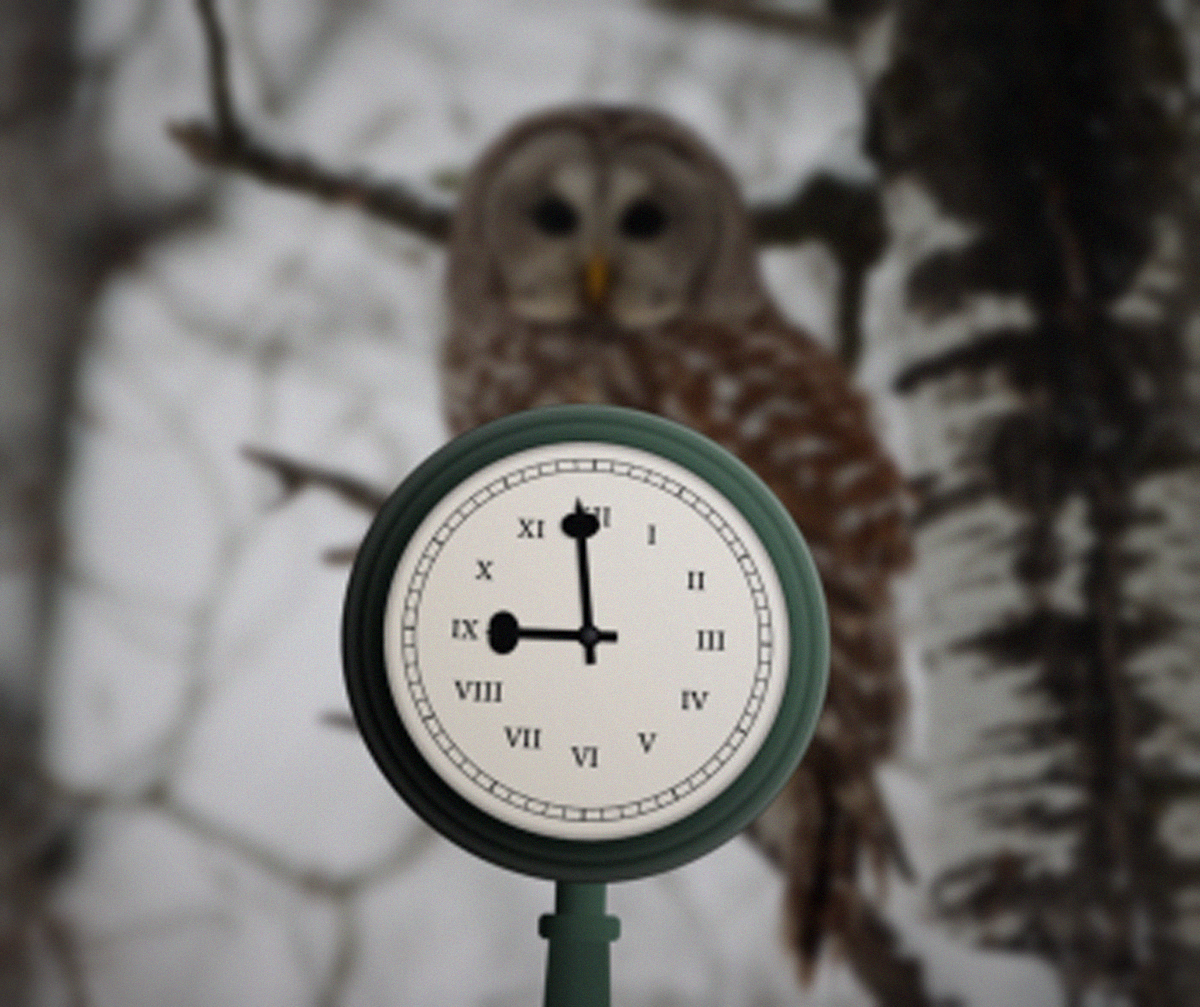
**8:59**
